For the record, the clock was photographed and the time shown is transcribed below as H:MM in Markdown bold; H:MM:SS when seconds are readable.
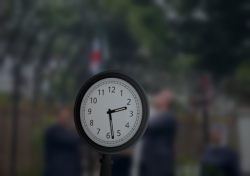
**2:28**
